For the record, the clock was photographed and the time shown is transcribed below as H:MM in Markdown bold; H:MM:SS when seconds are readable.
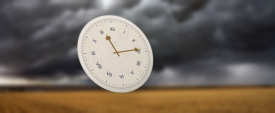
**11:14**
